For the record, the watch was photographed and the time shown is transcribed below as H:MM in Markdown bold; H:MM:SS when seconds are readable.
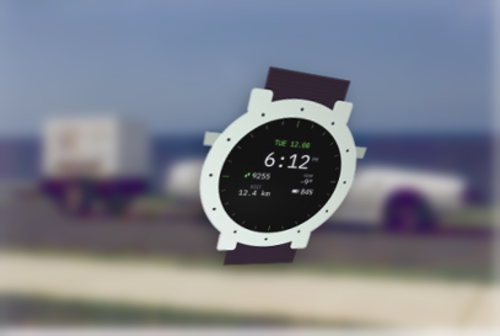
**6:12**
